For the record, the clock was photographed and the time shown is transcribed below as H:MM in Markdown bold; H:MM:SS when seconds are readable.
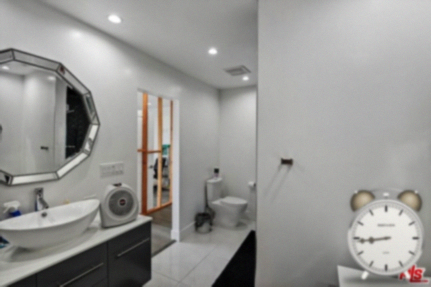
**8:44**
